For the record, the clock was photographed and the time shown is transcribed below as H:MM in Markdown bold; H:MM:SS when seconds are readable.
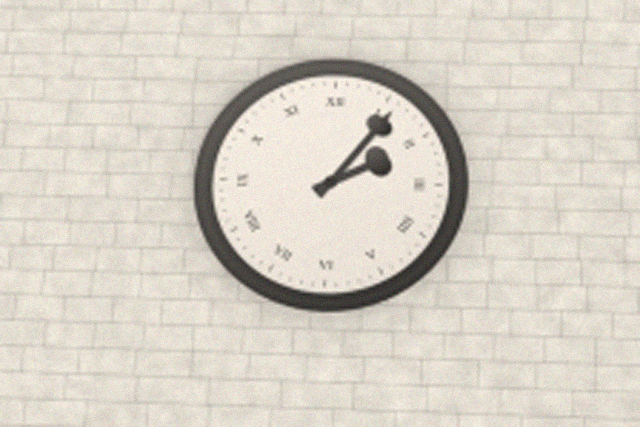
**2:06**
